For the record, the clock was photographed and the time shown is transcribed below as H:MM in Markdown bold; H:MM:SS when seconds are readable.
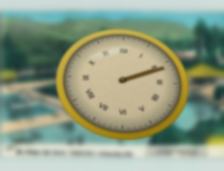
**2:11**
